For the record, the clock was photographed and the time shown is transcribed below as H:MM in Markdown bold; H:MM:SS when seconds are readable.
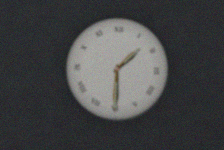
**1:30**
